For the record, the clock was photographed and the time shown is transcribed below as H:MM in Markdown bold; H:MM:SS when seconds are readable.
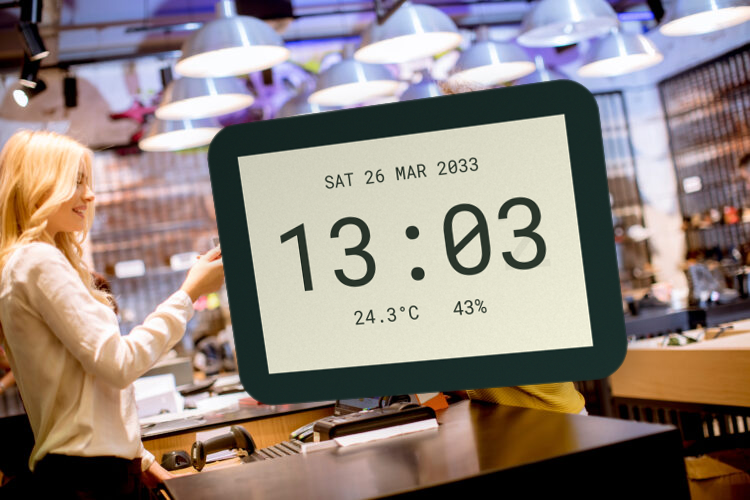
**13:03**
